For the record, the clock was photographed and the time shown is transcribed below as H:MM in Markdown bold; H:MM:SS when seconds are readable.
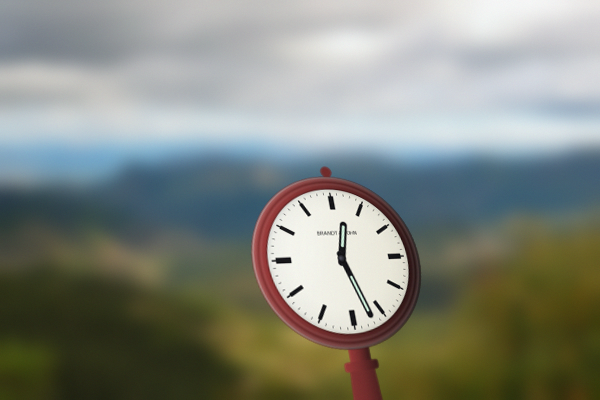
**12:27**
